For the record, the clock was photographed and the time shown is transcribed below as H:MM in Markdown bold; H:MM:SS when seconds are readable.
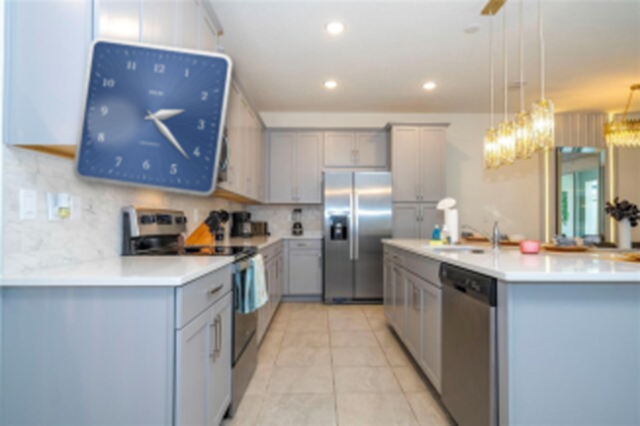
**2:22**
